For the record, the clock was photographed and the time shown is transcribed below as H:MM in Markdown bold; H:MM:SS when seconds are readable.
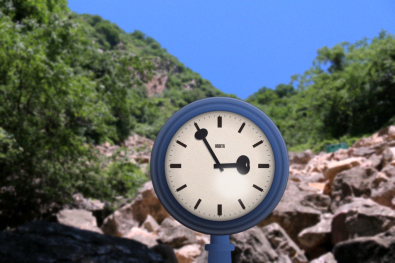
**2:55**
